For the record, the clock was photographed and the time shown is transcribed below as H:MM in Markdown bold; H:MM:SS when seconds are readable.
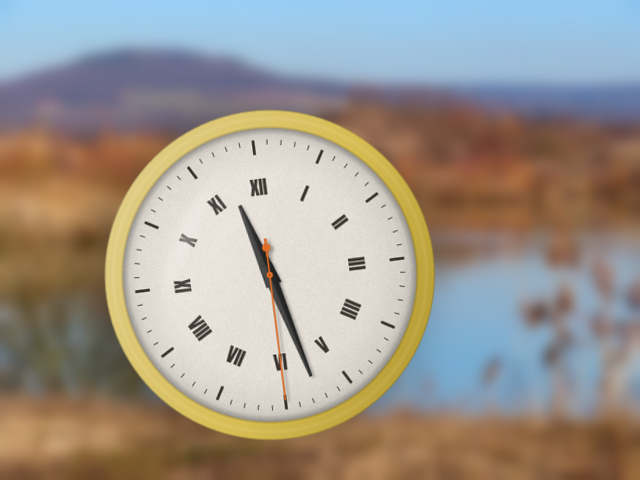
**11:27:30**
